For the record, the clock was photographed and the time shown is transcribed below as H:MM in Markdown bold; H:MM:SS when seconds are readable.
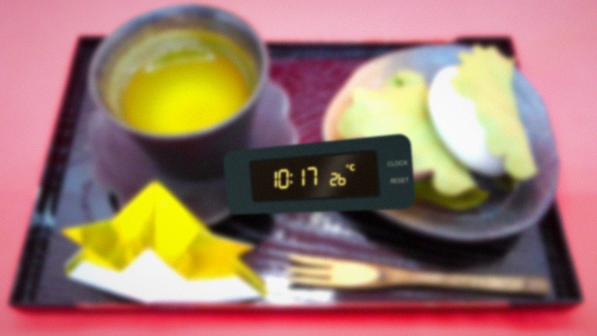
**10:17**
